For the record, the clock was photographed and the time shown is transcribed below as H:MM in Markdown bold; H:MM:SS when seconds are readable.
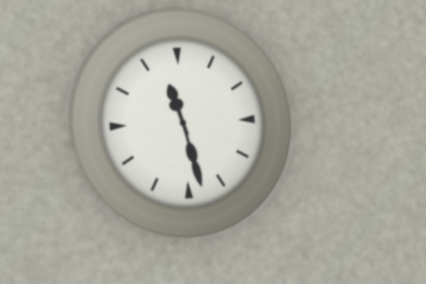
**11:28**
